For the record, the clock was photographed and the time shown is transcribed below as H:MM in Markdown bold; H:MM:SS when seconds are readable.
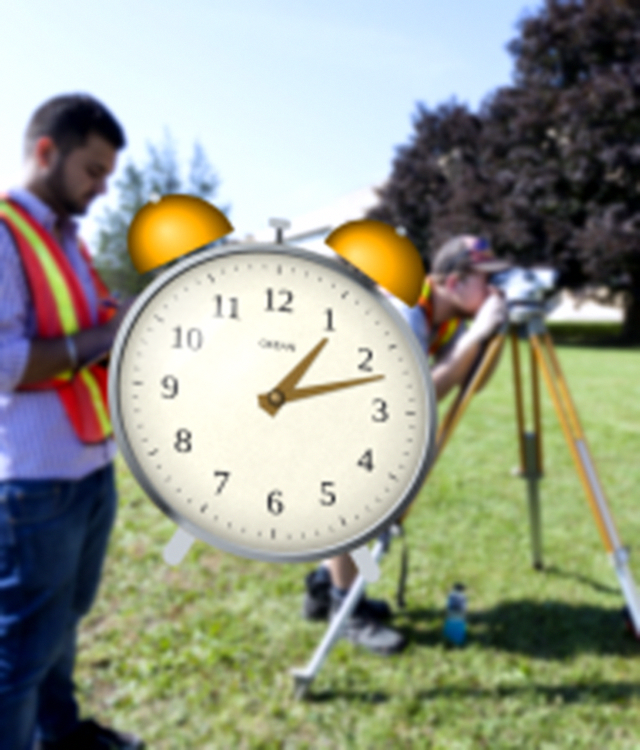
**1:12**
